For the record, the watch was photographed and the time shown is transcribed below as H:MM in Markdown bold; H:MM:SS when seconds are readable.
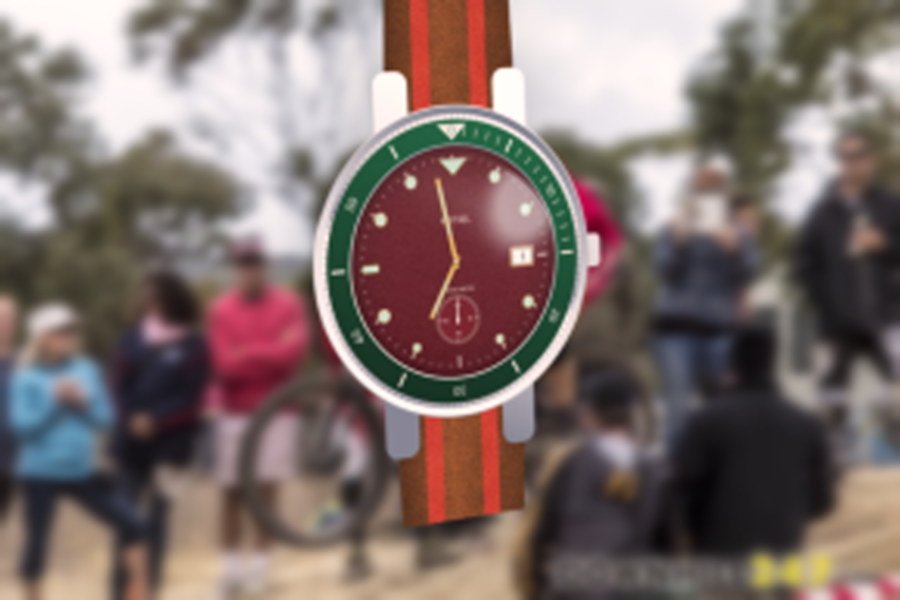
**6:58**
